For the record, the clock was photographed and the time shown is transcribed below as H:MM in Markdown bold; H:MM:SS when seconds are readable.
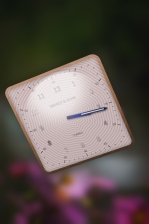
**3:16**
